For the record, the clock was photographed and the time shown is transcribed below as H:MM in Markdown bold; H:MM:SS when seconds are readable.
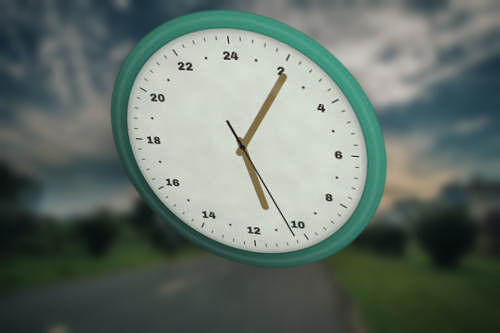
**11:05:26**
